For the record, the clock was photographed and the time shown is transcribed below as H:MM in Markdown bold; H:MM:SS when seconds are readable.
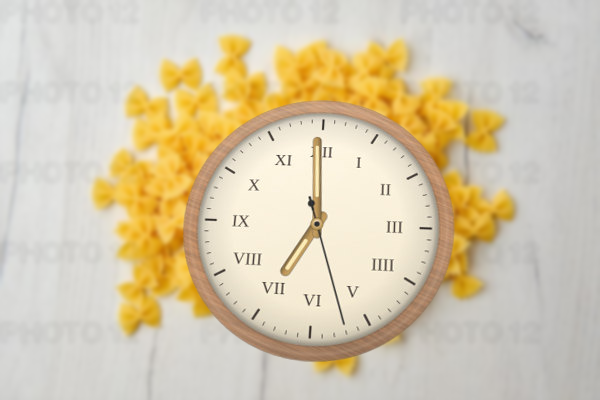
**6:59:27**
